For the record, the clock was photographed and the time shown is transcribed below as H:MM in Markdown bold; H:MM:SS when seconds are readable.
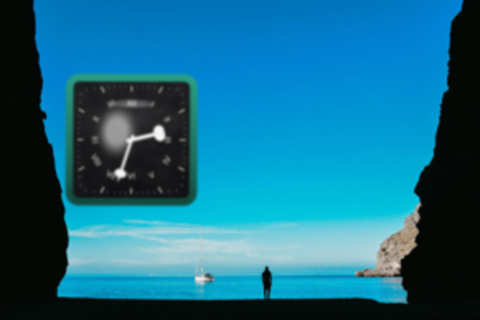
**2:33**
